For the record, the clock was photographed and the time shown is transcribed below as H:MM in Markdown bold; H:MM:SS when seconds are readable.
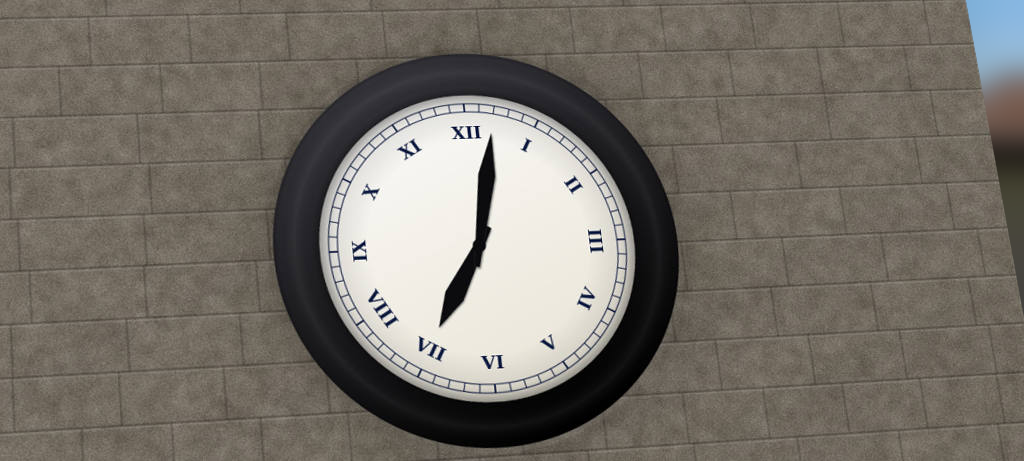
**7:02**
